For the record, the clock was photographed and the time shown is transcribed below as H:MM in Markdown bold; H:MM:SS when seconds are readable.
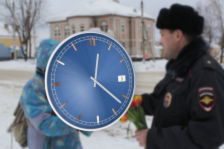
**12:22**
